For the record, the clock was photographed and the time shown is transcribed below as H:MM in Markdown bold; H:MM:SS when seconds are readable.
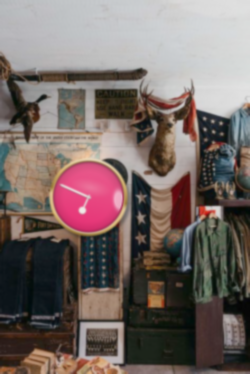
**6:49**
